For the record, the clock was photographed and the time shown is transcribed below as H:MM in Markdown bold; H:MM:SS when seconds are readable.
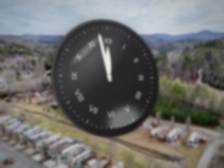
**11:58**
